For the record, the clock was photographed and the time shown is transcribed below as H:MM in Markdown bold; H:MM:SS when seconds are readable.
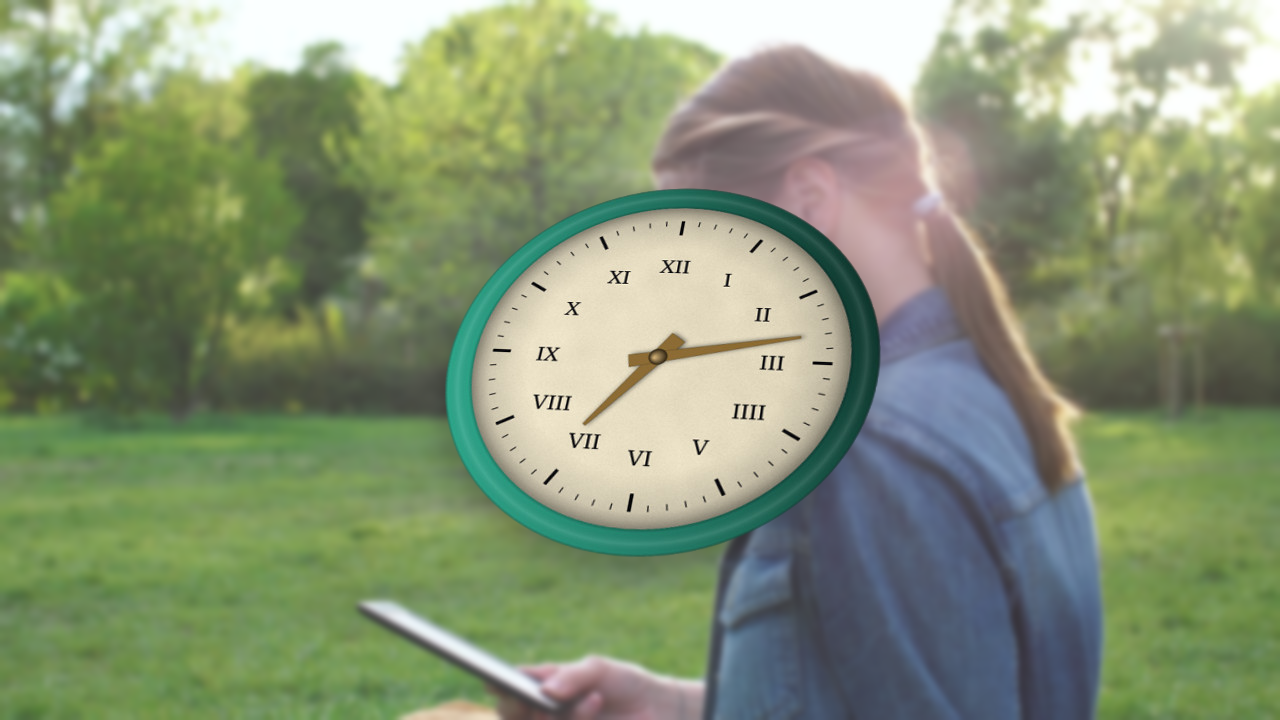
**7:13**
